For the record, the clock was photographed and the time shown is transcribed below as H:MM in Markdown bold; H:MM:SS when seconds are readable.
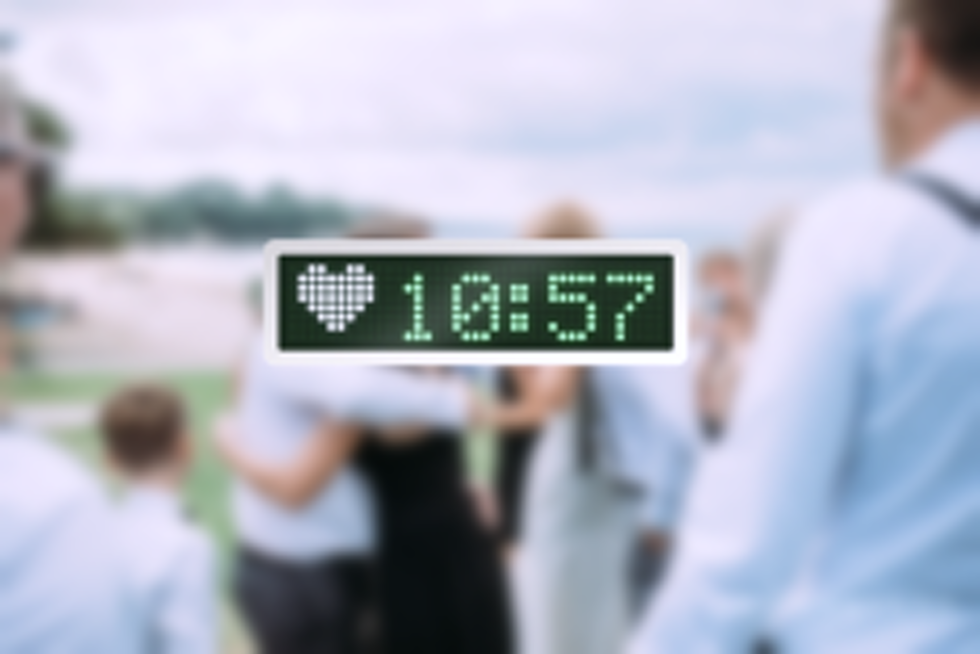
**10:57**
